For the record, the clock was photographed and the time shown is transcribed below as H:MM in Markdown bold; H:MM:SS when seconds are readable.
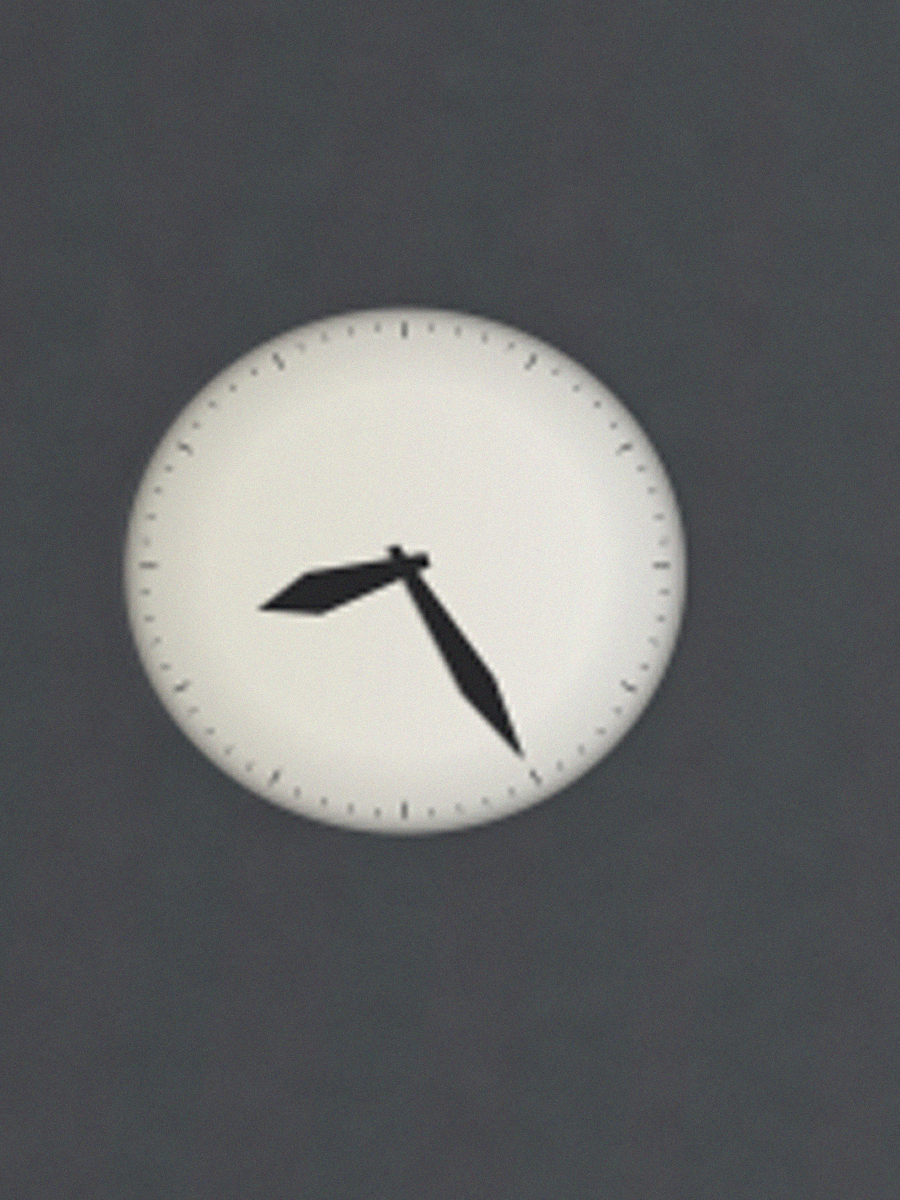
**8:25**
